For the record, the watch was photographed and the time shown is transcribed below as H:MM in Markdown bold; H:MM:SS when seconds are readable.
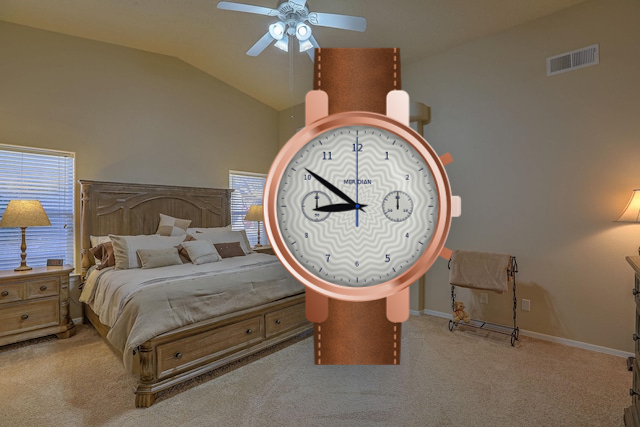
**8:51**
